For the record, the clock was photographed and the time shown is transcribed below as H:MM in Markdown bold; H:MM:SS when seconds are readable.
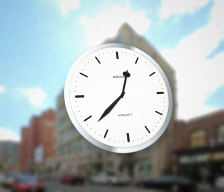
**12:38**
